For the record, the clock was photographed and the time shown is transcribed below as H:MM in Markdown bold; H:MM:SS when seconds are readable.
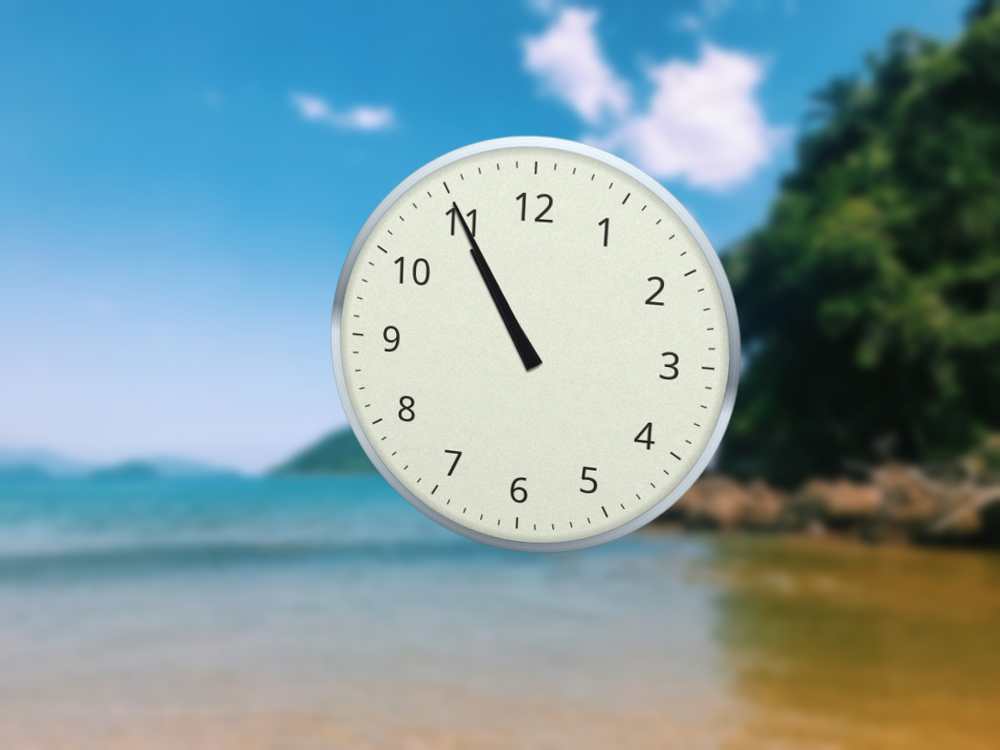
**10:55**
